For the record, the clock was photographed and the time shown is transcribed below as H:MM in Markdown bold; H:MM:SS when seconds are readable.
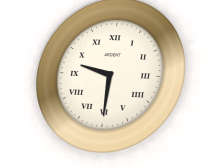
**9:30**
